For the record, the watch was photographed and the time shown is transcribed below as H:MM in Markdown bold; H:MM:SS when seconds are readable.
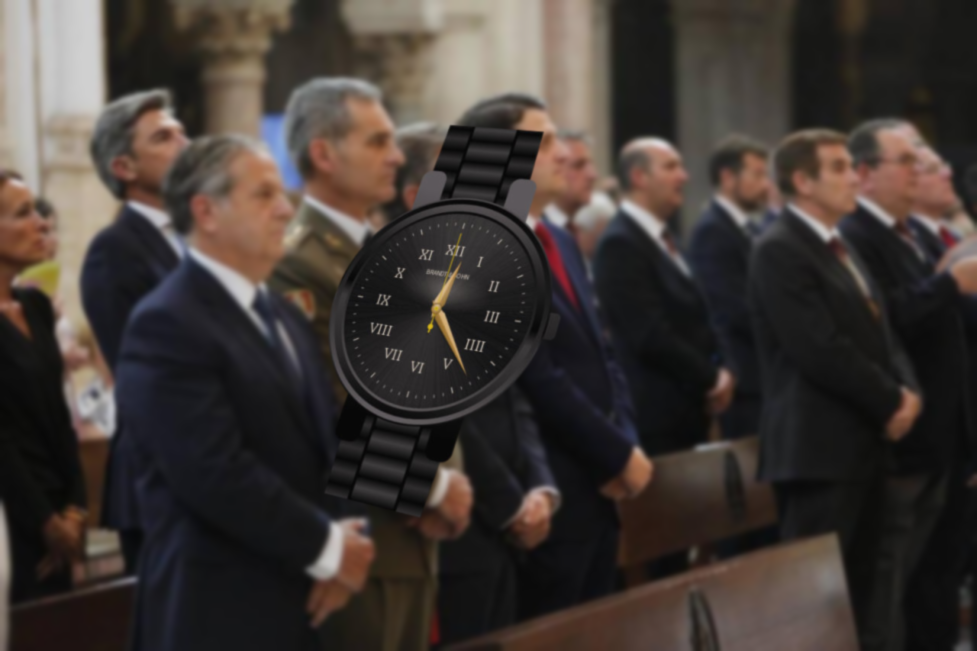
**12:23:00**
